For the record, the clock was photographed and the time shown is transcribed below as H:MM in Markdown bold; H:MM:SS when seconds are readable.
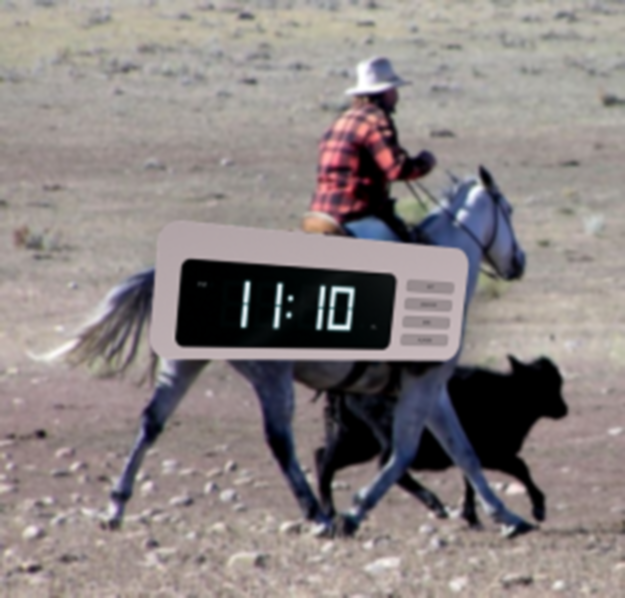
**11:10**
